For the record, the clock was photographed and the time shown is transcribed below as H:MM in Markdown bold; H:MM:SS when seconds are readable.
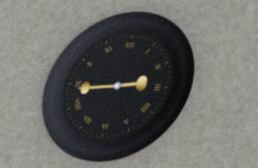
**2:44**
